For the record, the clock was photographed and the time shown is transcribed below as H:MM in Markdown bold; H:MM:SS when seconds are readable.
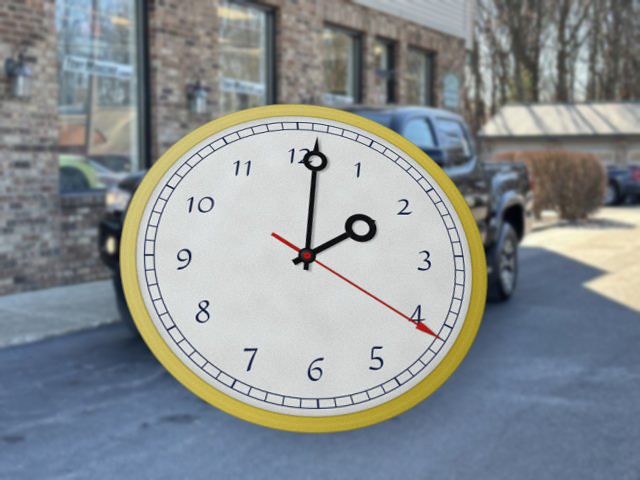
**2:01:21**
